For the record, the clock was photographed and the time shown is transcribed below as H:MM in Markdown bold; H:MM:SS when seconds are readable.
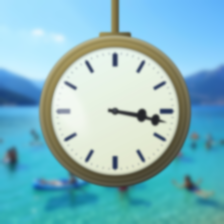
**3:17**
